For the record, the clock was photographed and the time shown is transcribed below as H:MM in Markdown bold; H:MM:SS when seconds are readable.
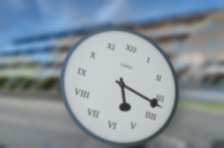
**5:17**
